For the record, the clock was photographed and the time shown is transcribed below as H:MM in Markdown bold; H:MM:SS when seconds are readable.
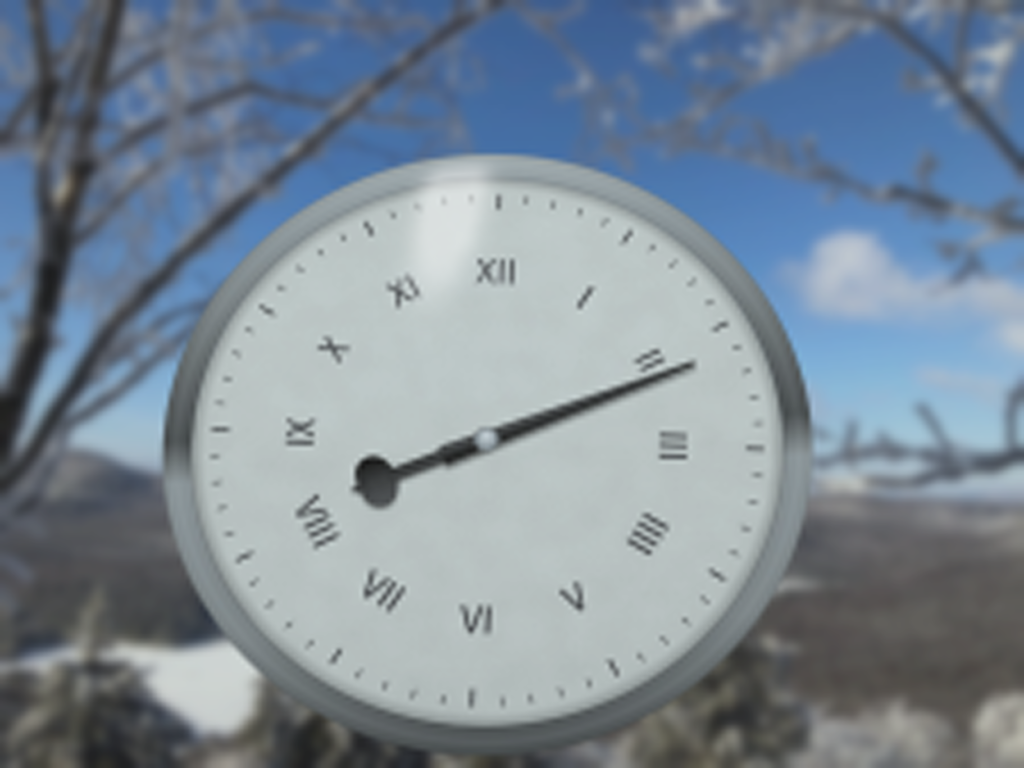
**8:11**
